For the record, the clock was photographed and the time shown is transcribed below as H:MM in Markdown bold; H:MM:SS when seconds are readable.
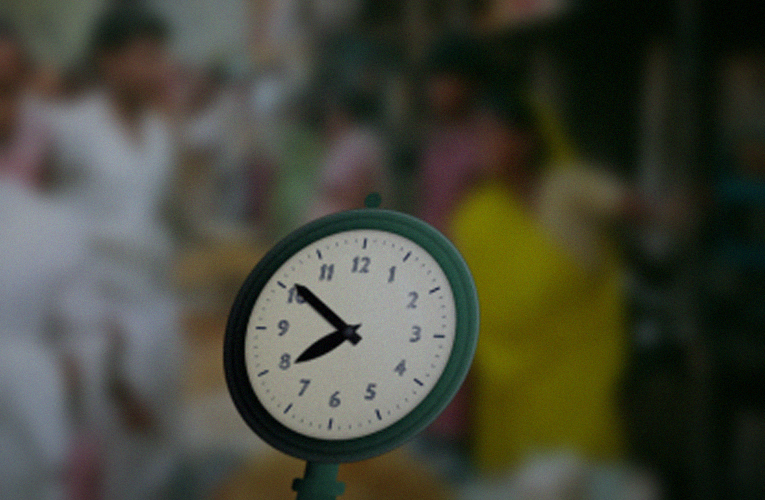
**7:51**
